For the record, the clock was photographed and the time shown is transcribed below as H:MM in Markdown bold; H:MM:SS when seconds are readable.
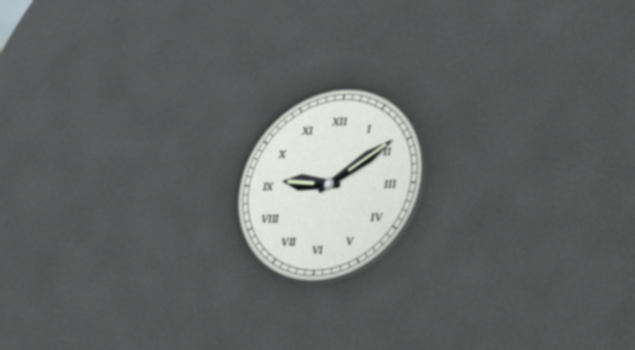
**9:09**
